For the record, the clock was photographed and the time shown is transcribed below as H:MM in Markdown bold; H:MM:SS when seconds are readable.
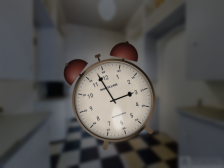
**2:58**
